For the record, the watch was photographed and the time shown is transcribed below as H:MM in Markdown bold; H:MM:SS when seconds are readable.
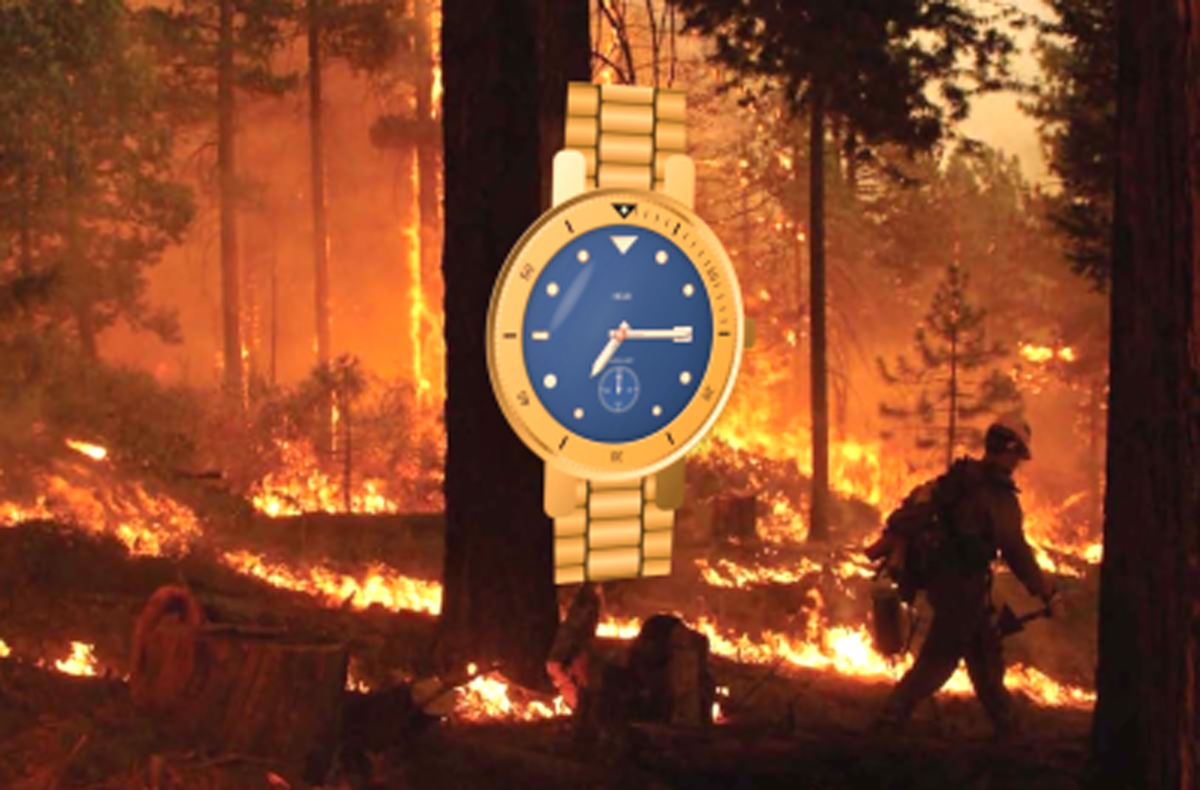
**7:15**
